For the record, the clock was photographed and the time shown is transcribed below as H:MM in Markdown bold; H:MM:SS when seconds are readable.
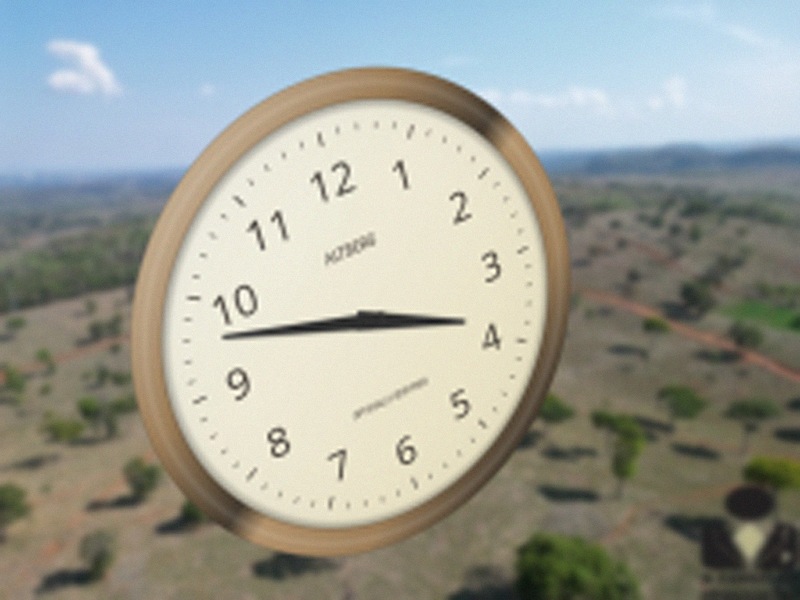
**3:48**
